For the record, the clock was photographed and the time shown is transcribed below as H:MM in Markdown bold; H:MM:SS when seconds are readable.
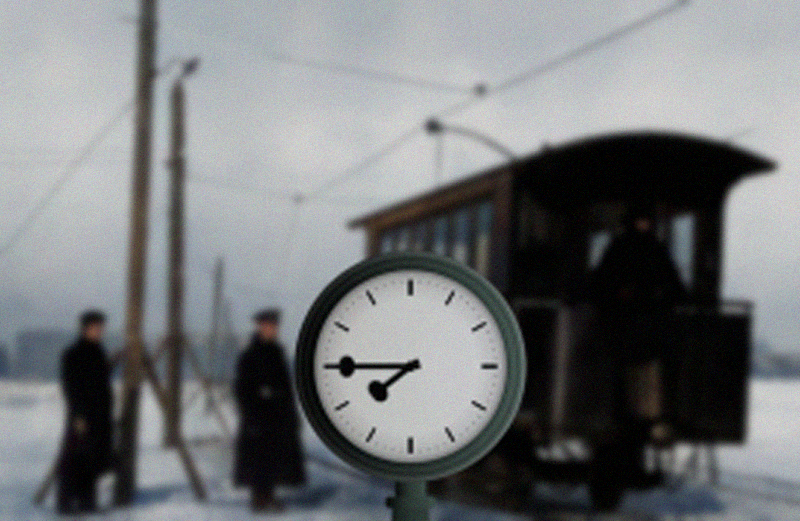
**7:45**
